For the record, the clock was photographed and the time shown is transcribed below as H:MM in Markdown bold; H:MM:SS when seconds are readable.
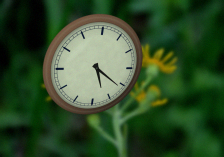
**5:21**
